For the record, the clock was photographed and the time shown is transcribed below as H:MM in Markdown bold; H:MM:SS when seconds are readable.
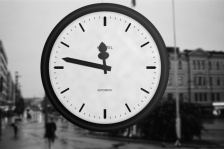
**11:47**
